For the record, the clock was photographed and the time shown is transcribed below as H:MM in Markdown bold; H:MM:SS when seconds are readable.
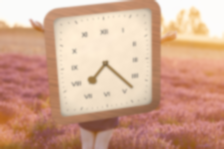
**7:23**
